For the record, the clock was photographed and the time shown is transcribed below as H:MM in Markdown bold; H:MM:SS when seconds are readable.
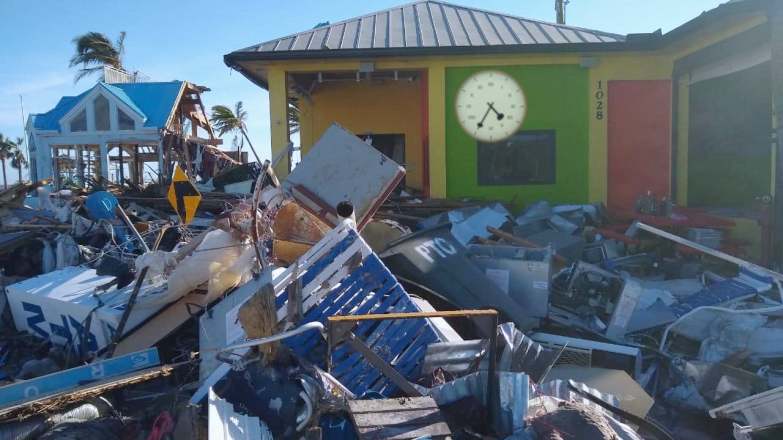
**4:35**
